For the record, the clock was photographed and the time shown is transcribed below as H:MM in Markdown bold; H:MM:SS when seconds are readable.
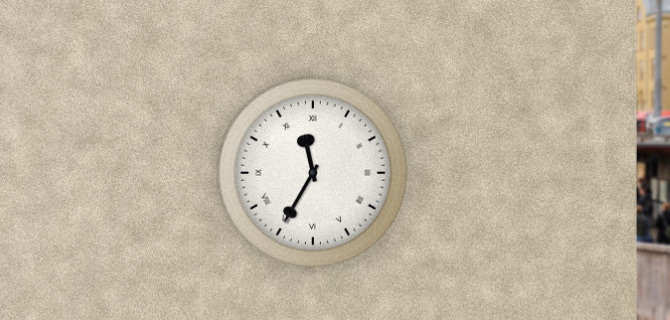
**11:35**
